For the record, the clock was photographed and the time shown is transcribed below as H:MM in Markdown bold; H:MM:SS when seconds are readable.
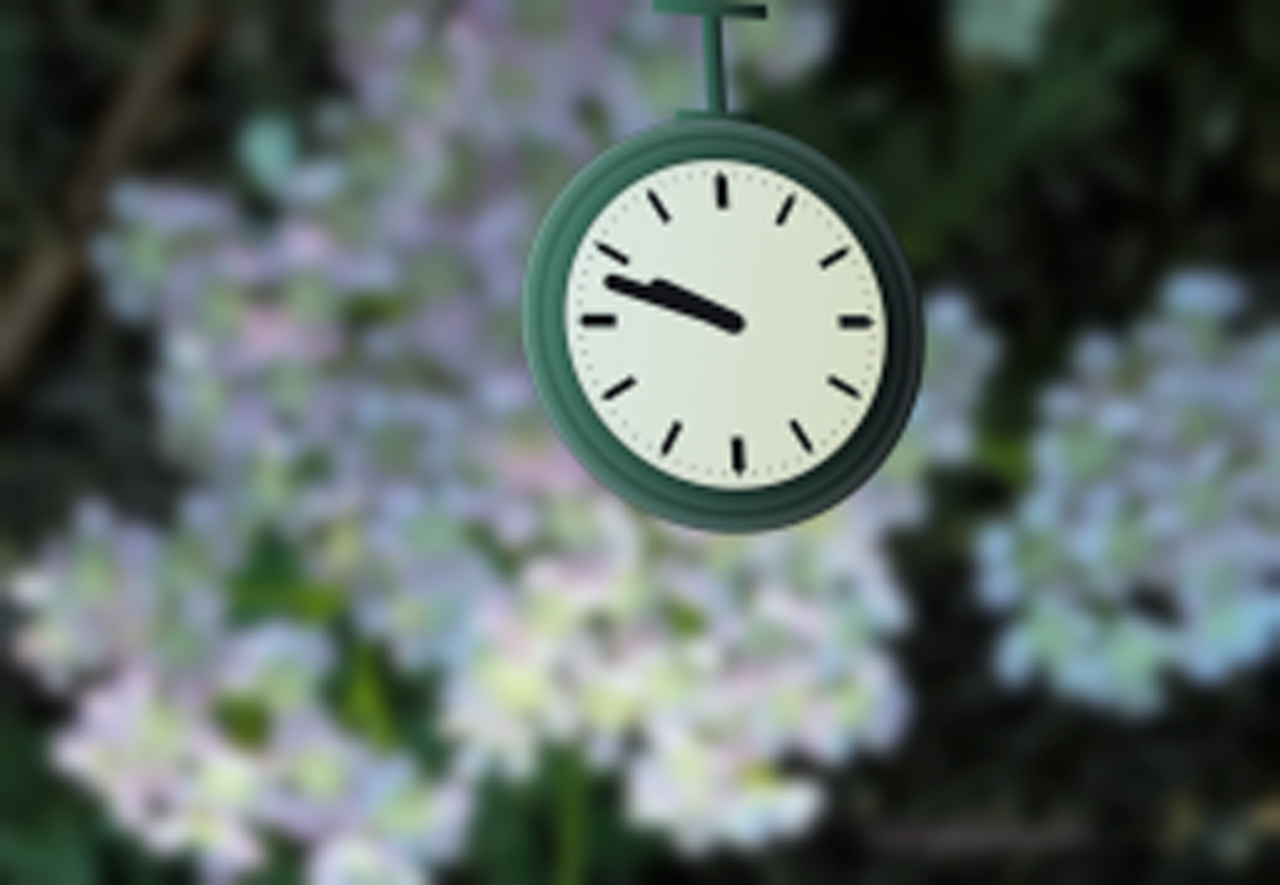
**9:48**
